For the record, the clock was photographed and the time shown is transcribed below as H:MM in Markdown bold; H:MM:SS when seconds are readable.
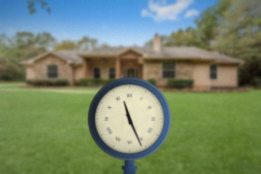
**11:26**
